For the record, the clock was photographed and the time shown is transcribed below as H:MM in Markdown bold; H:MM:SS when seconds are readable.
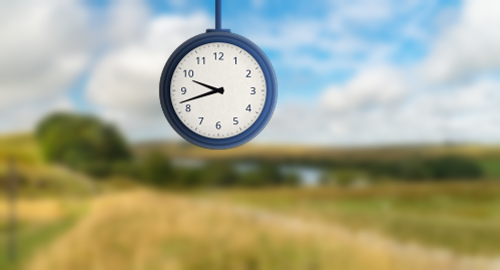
**9:42**
